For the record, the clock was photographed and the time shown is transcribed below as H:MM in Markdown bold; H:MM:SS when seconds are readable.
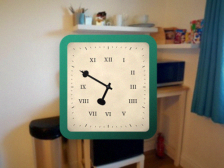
**6:50**
